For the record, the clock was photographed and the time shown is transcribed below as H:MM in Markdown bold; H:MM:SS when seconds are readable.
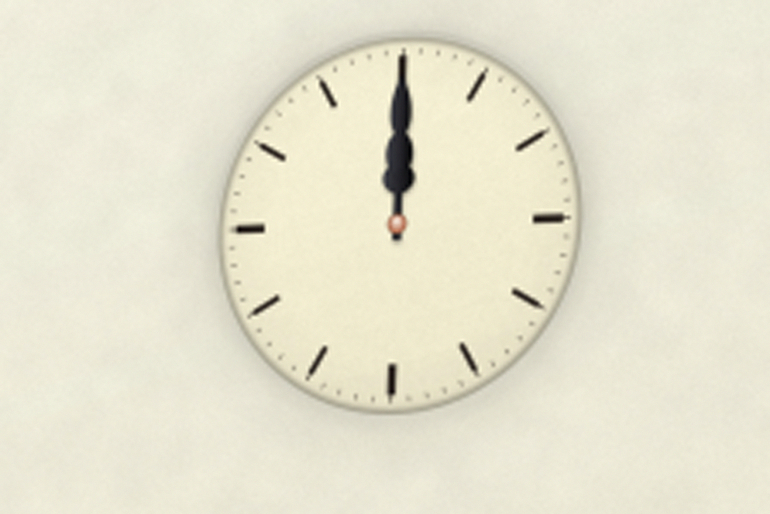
**12:00**
